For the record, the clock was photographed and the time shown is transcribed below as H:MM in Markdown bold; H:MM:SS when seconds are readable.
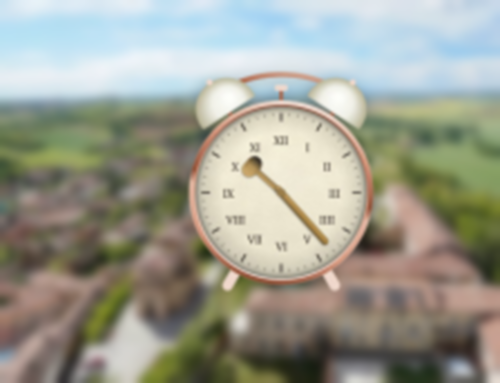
**10:23**
